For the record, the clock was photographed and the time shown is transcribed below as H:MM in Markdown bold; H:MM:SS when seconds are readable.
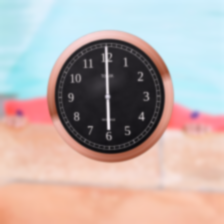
**6:00**
